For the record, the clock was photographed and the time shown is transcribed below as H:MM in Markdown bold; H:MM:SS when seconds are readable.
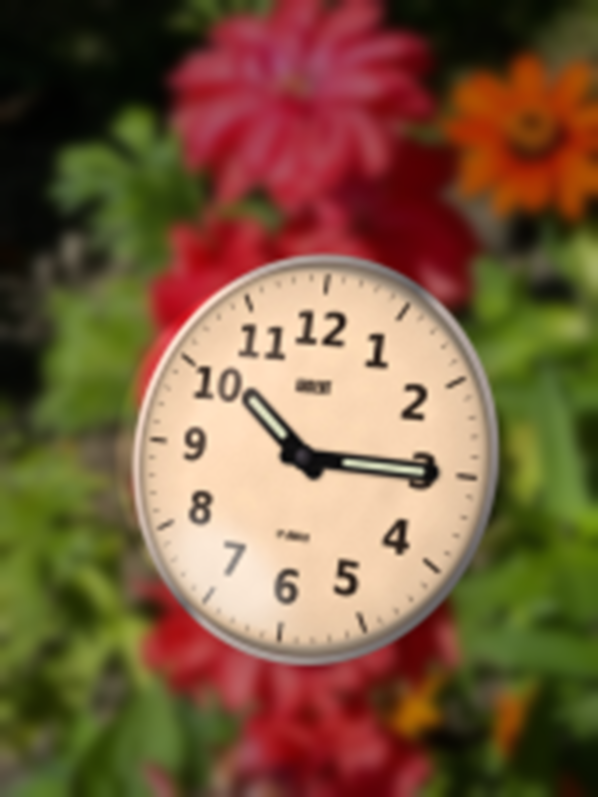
**10:15**
